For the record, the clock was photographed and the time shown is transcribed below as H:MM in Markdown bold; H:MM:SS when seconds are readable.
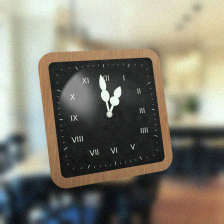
**12:59**
